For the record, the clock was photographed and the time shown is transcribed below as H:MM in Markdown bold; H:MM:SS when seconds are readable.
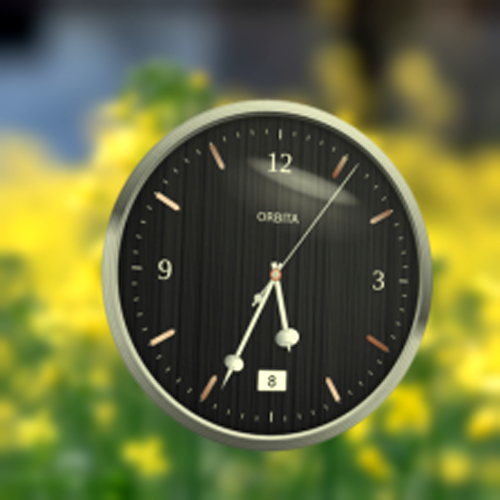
**5:34:06**
